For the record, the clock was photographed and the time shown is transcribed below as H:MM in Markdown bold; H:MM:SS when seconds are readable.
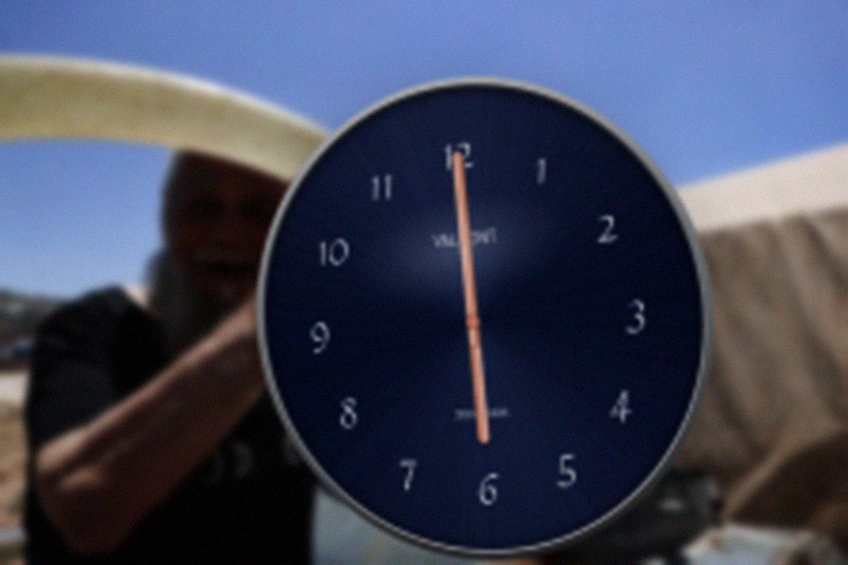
**6:00**
